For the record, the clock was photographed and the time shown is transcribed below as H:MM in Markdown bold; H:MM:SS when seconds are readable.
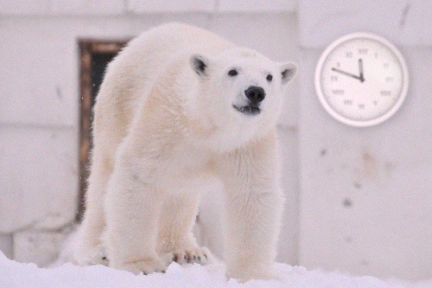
**11:48**
